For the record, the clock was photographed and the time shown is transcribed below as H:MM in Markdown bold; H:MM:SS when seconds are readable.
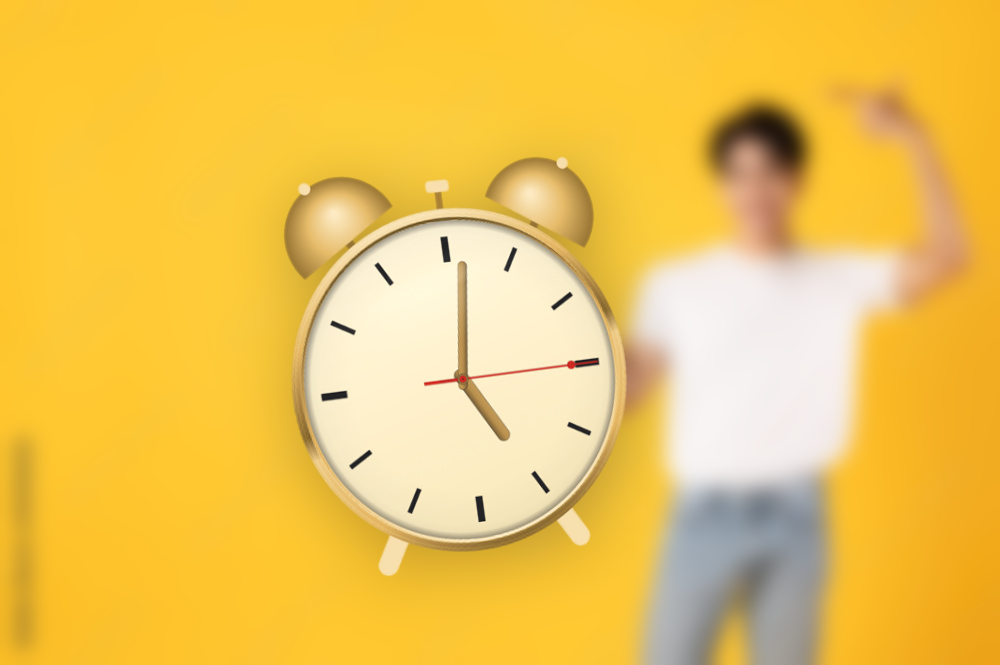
**5:01:15**
